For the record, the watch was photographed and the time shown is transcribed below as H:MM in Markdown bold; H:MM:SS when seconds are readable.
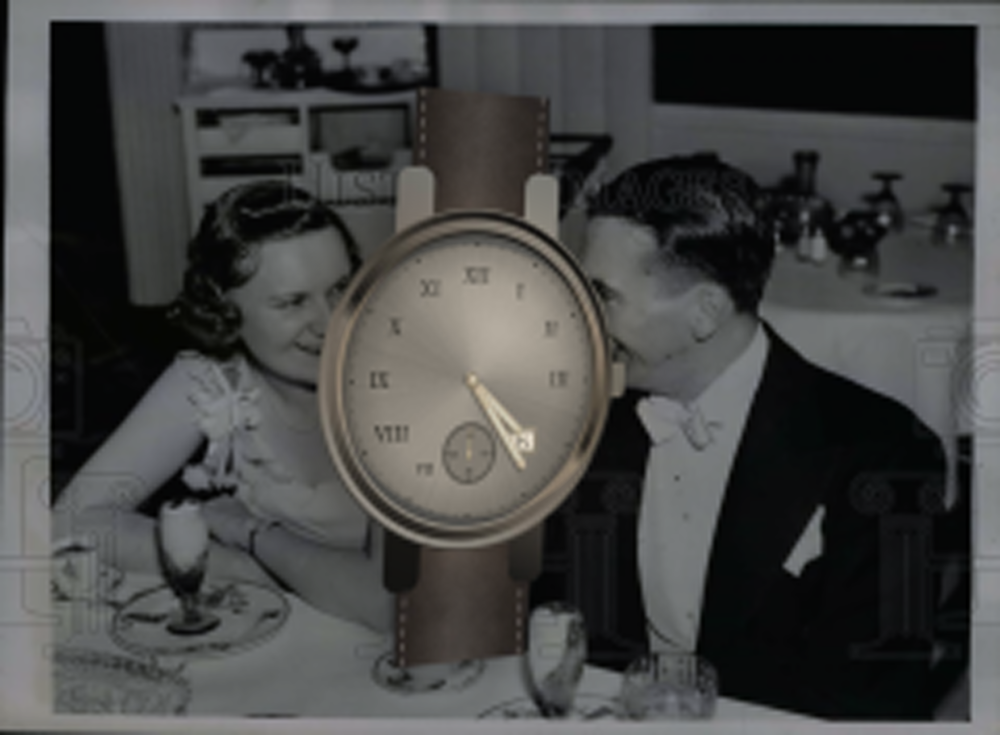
**4:24**
